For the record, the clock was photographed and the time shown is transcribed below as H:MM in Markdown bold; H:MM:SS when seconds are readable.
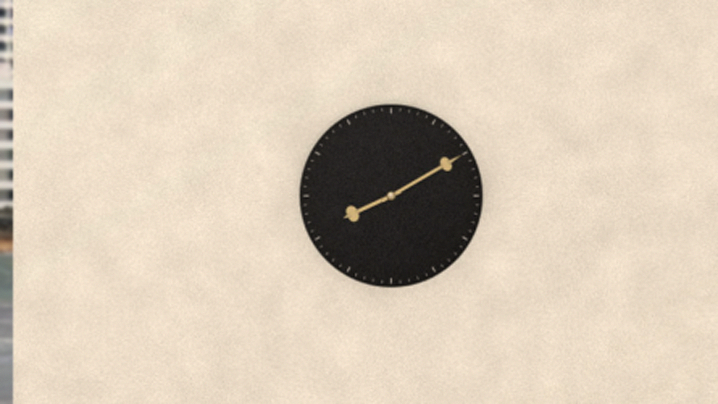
**8:10**
